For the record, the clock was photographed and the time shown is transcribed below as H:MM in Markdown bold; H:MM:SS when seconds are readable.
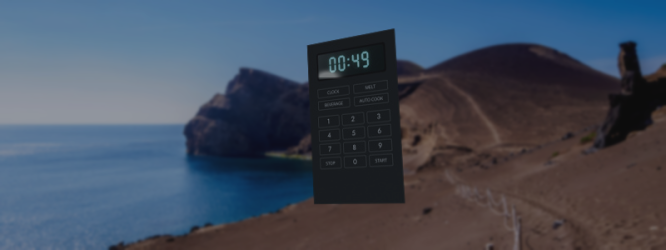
**0:49**
